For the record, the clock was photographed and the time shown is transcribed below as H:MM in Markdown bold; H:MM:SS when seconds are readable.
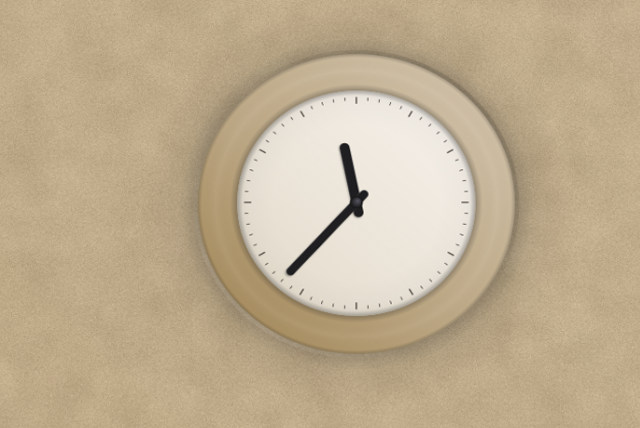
**11:37**
